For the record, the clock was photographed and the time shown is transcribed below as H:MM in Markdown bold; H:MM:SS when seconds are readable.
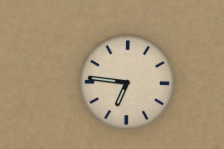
**6:46**
